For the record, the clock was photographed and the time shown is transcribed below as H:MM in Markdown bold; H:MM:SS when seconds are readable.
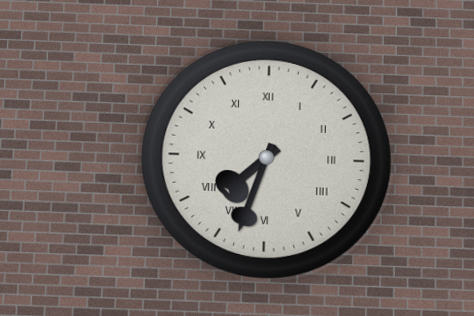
**7:33**
